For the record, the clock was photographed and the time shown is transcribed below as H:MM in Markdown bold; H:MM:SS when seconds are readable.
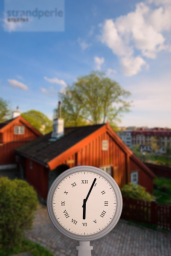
**6:04**
